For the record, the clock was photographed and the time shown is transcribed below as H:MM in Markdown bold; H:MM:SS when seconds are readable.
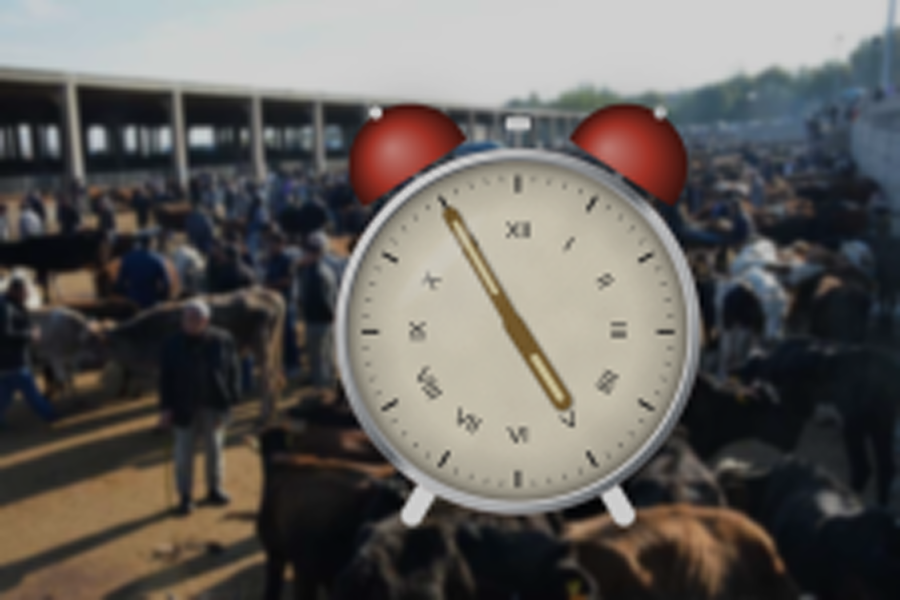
**4:55**
